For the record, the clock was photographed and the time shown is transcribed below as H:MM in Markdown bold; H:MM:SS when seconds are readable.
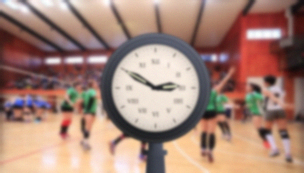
**2:50**
